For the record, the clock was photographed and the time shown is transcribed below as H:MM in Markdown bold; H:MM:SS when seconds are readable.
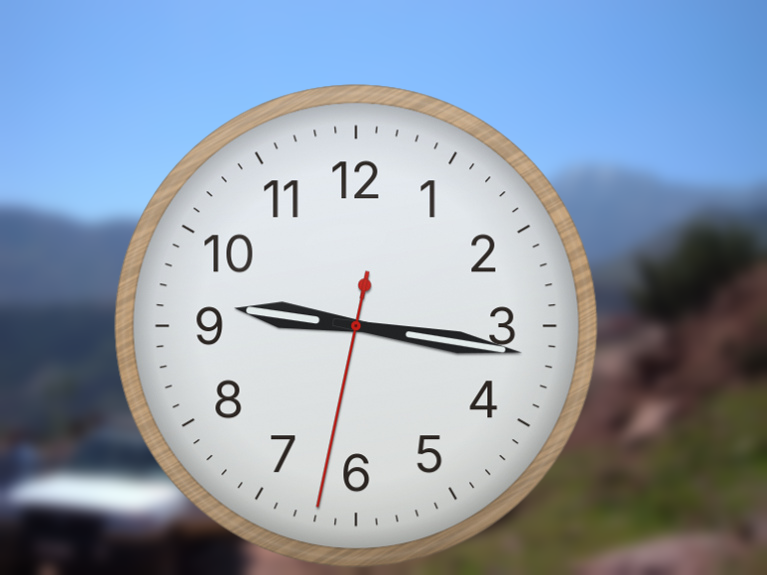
**9:16:32**
